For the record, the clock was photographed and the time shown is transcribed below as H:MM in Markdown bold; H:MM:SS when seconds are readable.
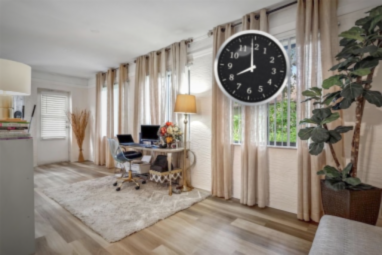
**7:59**
